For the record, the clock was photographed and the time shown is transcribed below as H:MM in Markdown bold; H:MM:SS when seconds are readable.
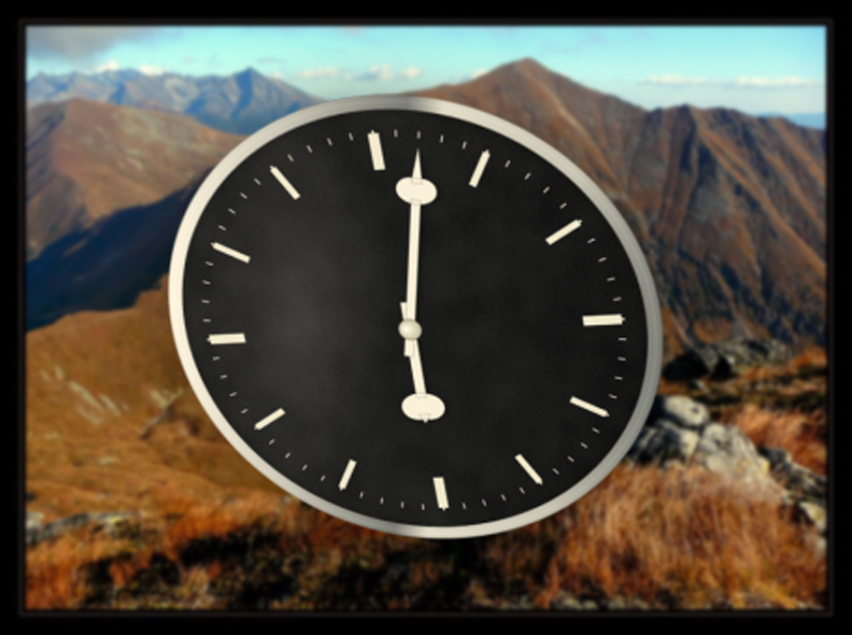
**6:02**
